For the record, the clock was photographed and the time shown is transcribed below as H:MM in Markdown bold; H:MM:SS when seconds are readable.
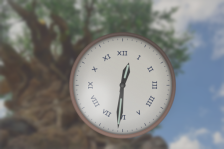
**12:31**
